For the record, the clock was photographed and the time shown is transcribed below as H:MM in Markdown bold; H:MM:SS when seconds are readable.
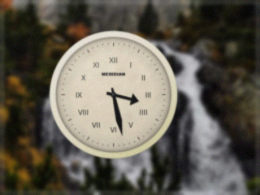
**3:28**
